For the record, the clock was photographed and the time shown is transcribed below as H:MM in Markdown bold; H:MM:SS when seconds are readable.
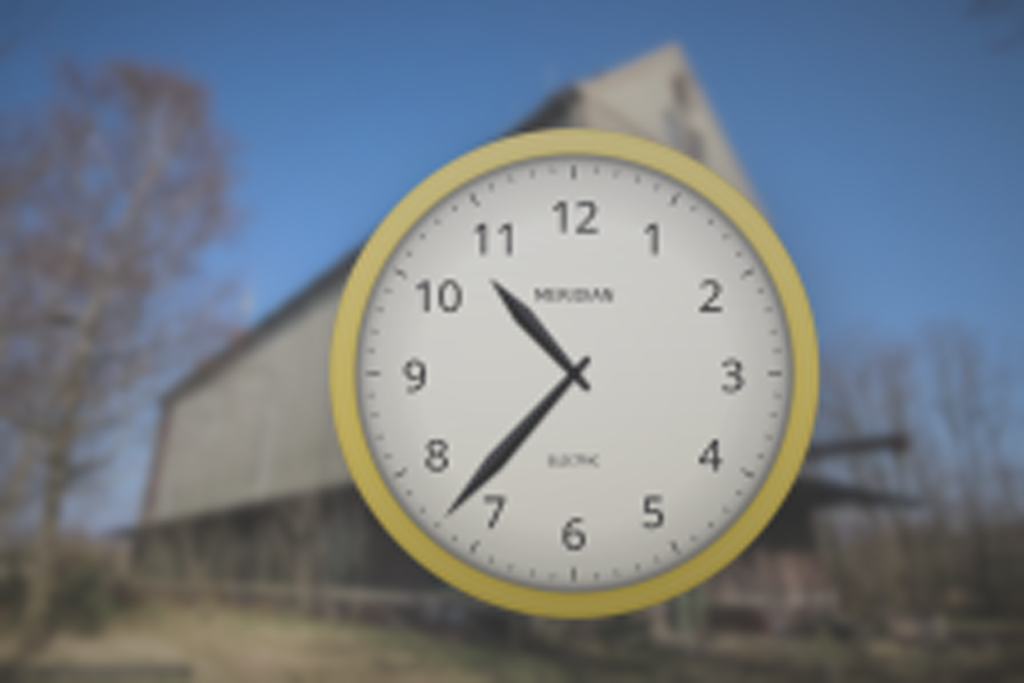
**10:37**
